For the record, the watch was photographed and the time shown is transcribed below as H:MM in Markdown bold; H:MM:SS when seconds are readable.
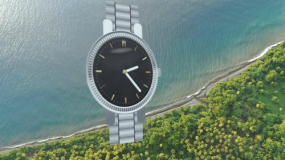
**2:23**
